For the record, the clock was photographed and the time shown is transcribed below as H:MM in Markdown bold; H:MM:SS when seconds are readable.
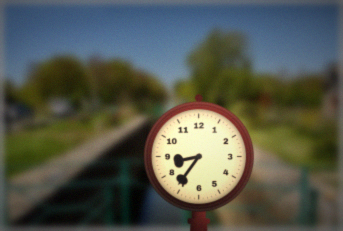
**8:36**
